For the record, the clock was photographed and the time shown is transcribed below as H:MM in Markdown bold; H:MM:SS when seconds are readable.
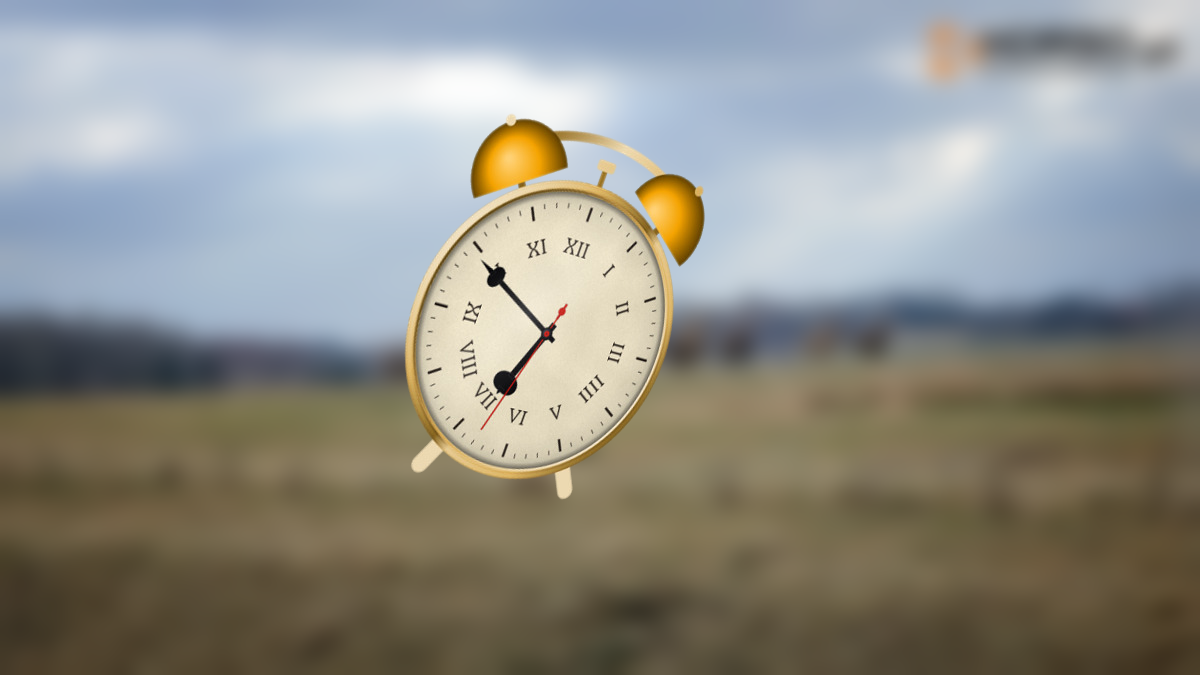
**6:49:33**
